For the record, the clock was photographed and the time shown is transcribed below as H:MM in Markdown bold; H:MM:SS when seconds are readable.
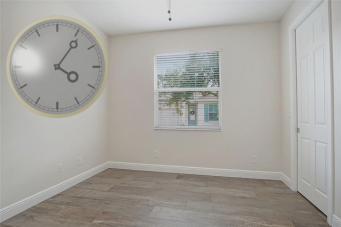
**4:06**
